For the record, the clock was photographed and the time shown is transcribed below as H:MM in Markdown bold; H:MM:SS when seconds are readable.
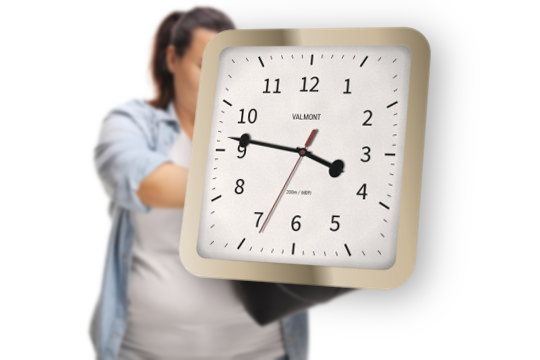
**3:46:34**
